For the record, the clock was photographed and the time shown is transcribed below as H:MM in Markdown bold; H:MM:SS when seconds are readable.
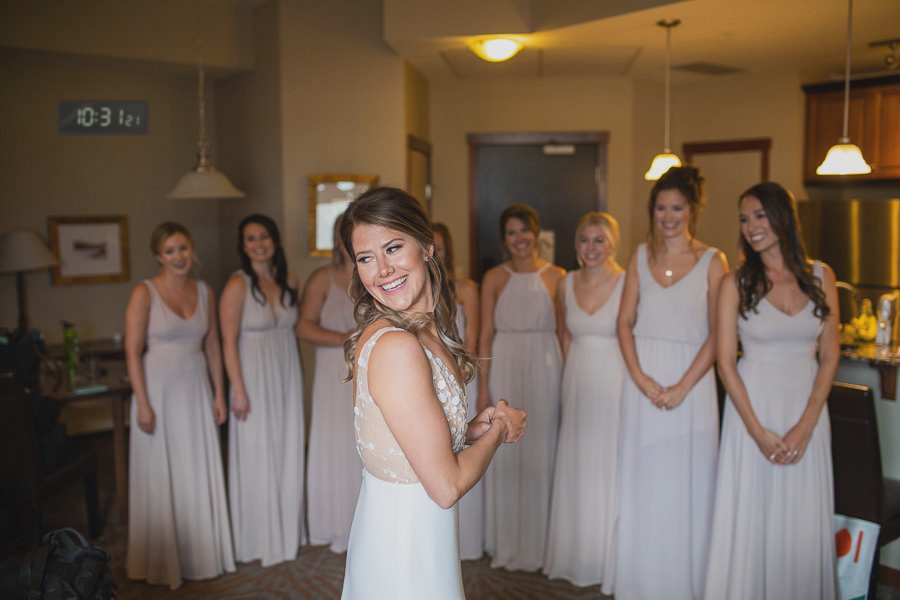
**10:31**
